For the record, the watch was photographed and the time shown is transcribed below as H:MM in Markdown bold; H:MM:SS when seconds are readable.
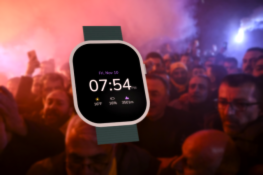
**7:54**
